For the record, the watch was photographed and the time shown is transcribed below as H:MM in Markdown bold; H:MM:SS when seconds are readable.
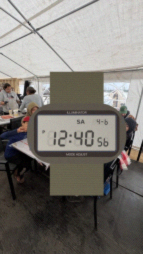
**12:40:56**
